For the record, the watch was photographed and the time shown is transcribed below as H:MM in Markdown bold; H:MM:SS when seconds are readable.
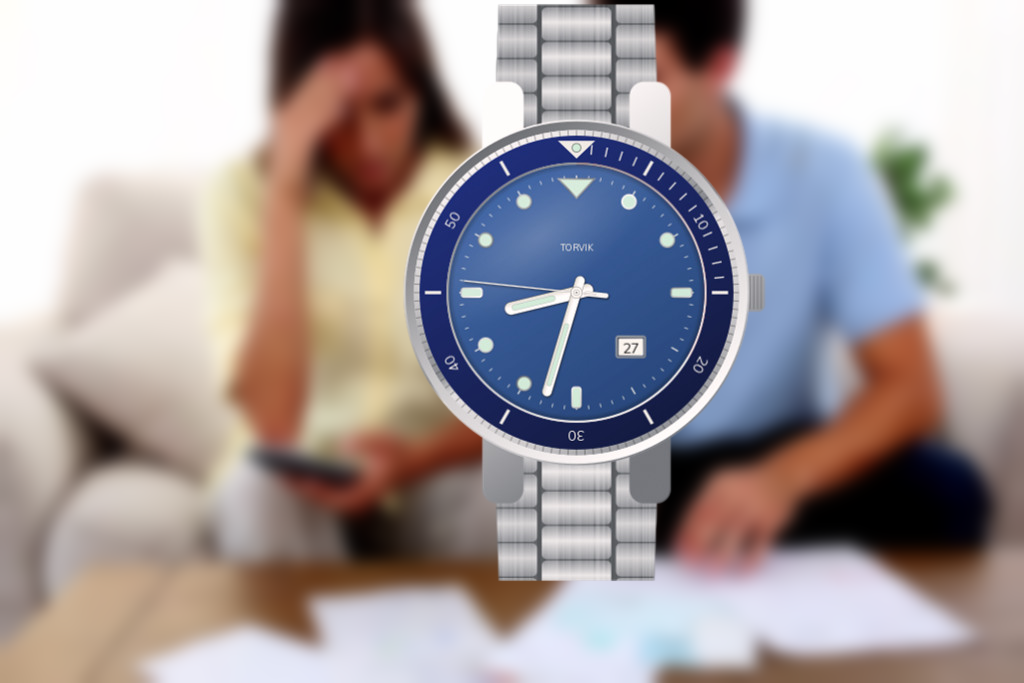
**8:32:46**
